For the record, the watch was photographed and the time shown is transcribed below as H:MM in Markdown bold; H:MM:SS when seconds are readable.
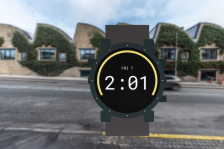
**2:01**
